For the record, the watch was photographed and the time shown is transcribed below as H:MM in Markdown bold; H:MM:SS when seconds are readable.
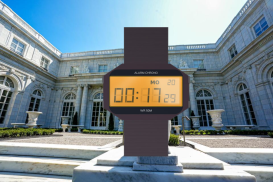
**0:17:29**
